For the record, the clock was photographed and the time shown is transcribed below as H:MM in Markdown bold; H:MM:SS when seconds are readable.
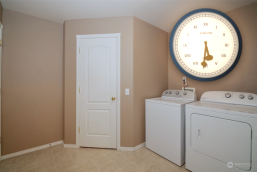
**5:31**
